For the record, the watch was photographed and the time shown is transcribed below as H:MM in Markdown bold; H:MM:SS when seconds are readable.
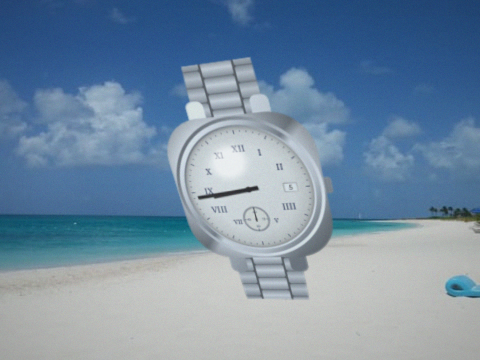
**8:44**
